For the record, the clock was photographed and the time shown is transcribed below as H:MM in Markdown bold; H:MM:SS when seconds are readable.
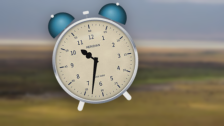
**10:33**
